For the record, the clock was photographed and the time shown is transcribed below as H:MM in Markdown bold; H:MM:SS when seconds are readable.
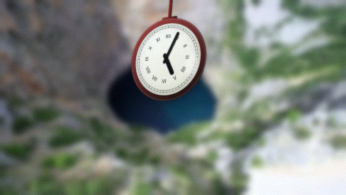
**5:04**
